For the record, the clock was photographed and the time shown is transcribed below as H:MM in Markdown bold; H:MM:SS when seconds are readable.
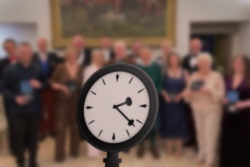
**2:22**
